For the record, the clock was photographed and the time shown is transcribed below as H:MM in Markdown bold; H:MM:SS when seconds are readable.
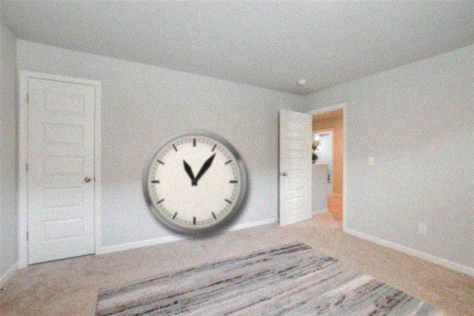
**11:06**
